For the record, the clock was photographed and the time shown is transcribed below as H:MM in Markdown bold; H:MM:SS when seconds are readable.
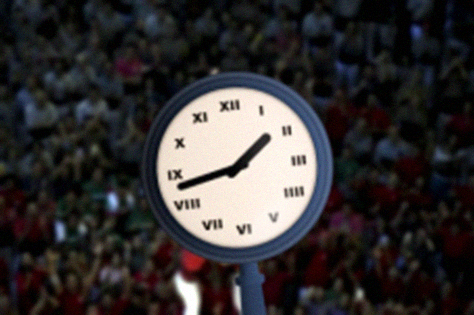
**1:43**
